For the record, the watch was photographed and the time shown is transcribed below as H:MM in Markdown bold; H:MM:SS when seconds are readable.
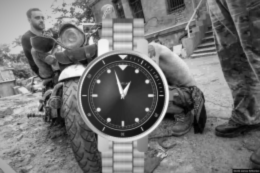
**12:57**
